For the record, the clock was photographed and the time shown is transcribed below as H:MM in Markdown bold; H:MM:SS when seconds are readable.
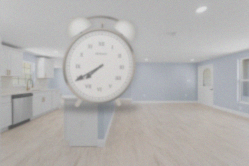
**7:40**
